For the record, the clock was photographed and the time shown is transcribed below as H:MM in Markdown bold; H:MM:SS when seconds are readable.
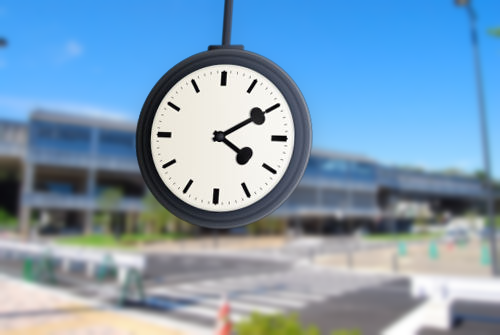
**4:10**
